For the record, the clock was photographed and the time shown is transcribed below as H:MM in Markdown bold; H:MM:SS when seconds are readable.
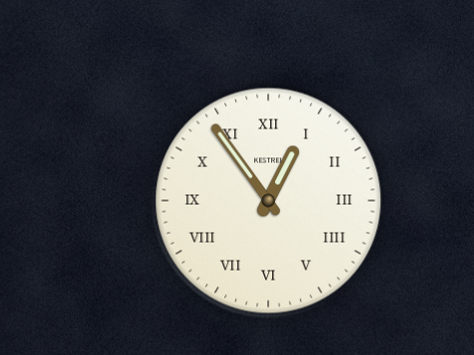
**12:54**
